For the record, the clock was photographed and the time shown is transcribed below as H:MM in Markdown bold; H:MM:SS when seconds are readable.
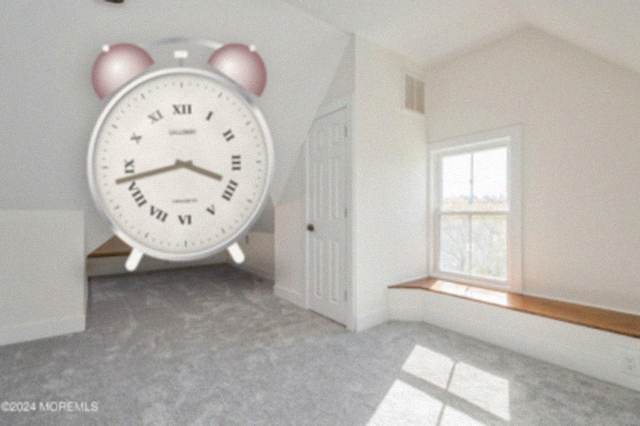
**3:43**
